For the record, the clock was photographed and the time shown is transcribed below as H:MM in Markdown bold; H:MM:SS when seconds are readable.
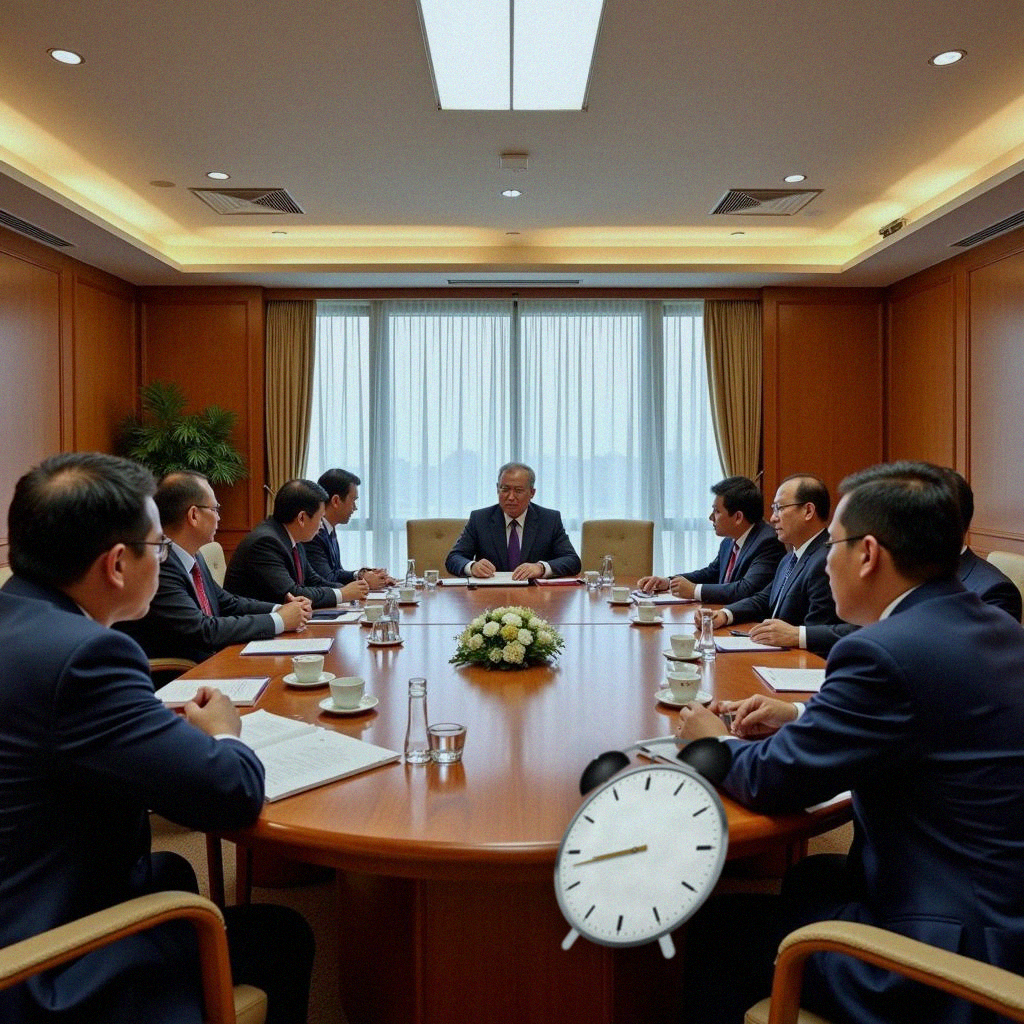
**8:43**
